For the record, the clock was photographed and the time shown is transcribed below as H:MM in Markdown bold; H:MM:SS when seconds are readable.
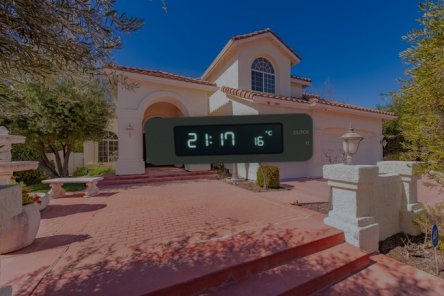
**21:17**
